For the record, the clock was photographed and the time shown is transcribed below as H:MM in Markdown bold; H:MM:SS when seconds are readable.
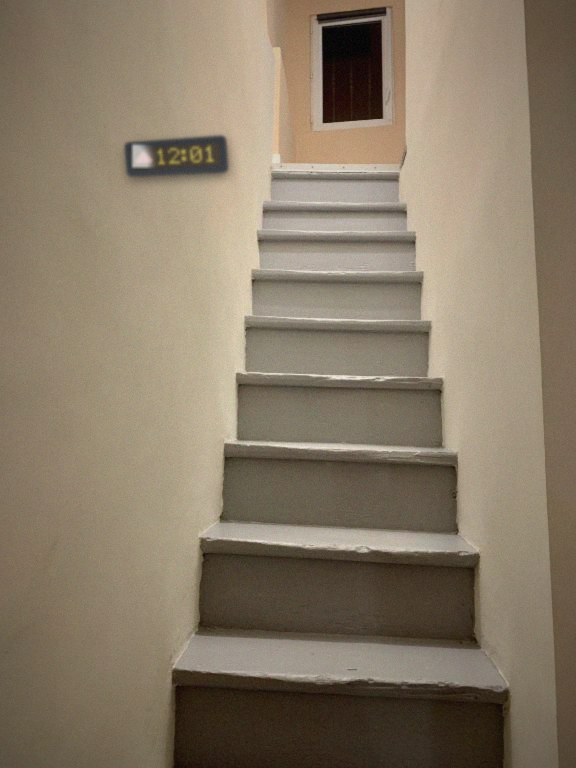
**12:01**
